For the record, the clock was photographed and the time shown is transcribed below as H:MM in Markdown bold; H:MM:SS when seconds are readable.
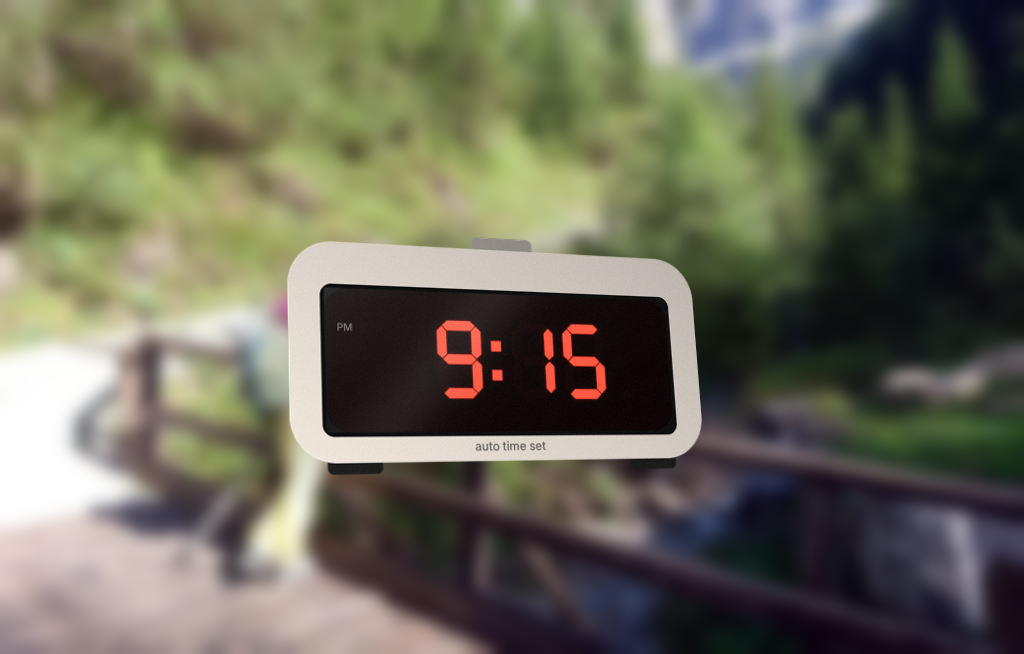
**9:15**
